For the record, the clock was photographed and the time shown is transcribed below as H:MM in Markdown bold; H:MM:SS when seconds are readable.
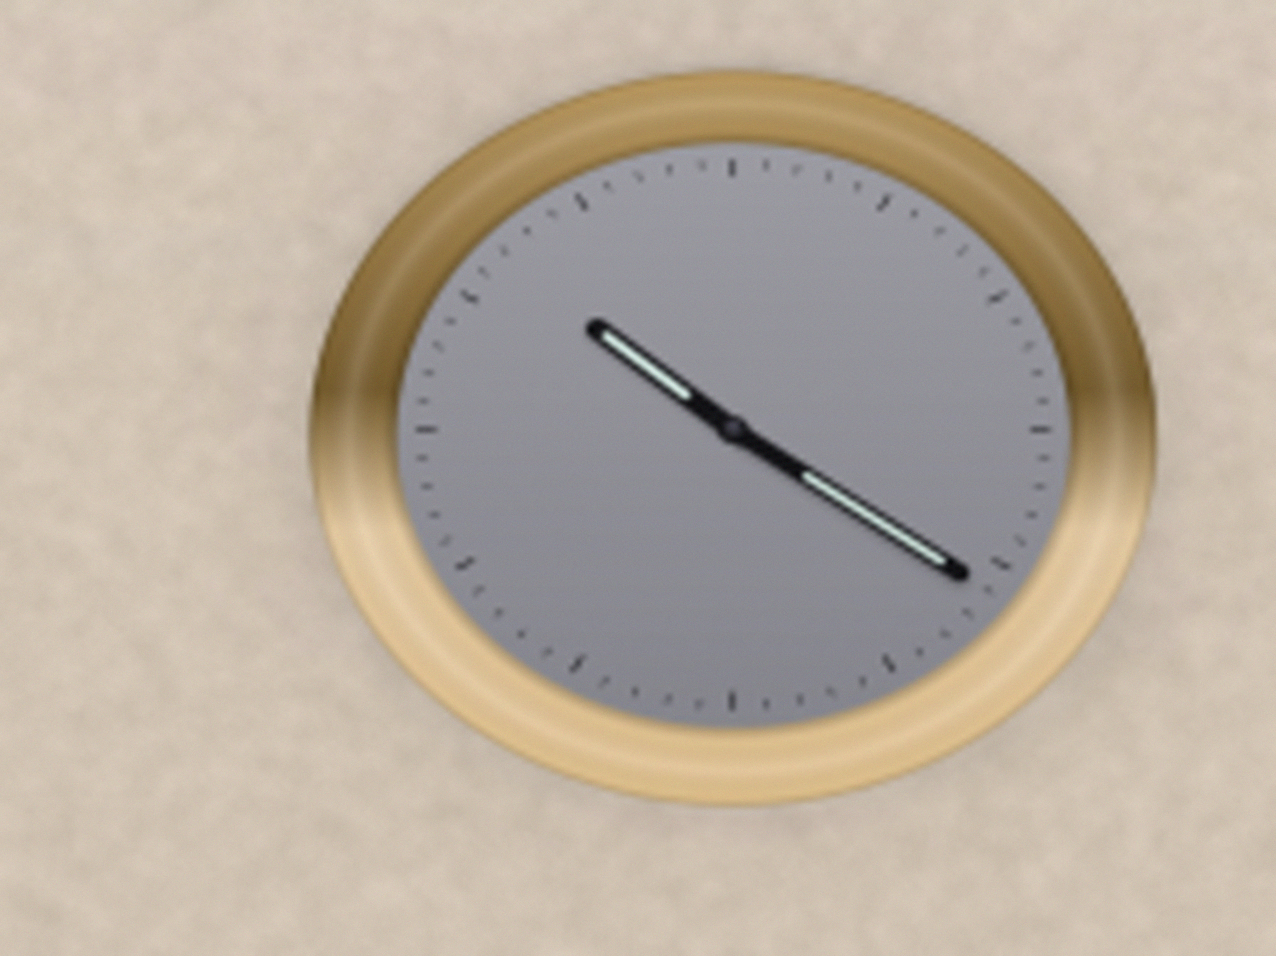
**10:21**
